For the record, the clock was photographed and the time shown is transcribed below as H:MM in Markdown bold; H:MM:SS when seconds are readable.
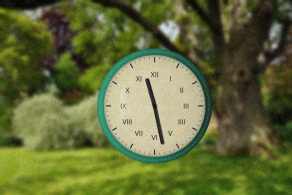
**11:28**
